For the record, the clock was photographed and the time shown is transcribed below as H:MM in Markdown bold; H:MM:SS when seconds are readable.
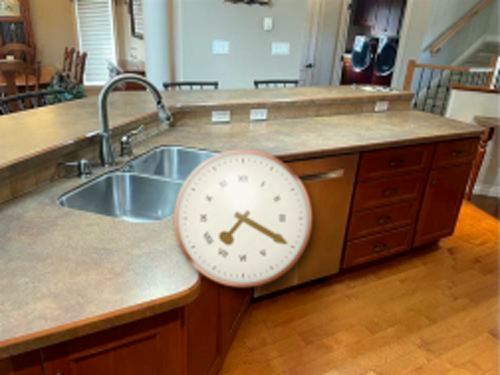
**7:20**
